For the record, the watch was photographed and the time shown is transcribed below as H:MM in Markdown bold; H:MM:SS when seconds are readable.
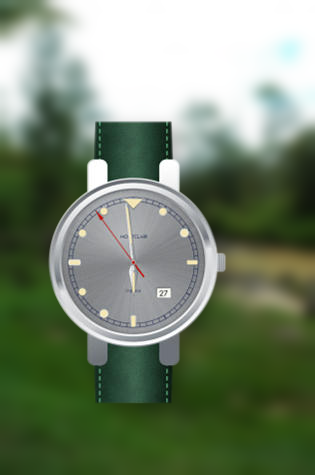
**5:58:54**
